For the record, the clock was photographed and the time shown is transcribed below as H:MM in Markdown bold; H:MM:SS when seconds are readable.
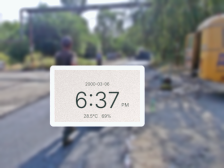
**6:37**
